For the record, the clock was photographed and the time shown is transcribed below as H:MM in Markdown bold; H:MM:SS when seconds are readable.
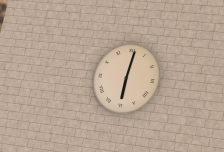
**6:01**
